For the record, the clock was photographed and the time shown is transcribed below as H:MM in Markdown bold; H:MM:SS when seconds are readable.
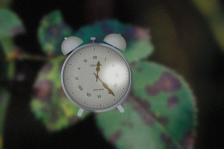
**12:24**
